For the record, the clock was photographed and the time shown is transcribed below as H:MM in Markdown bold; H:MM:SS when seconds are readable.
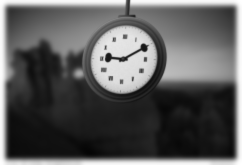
**9:10**
